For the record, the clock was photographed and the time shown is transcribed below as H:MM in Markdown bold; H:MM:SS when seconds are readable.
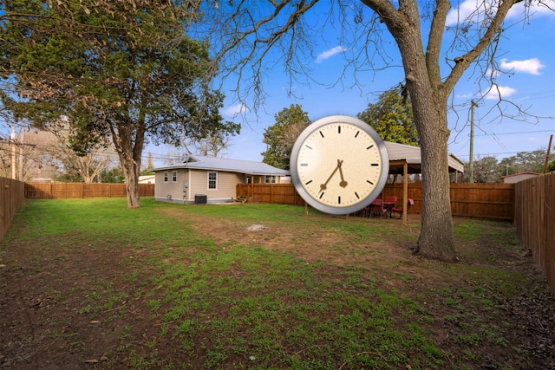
**5:36**
